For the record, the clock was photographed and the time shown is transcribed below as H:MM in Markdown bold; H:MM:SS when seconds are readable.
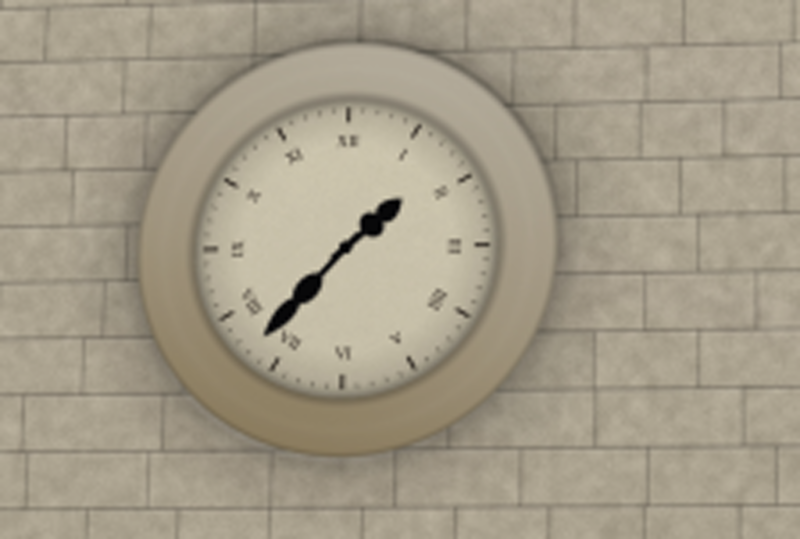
**1:37**
